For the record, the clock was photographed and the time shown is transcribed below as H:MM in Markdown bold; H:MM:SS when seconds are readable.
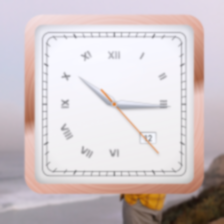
**10:15:23**
